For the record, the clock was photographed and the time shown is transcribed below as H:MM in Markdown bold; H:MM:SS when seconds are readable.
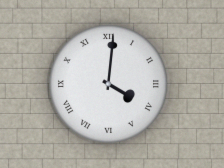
**4:01**
